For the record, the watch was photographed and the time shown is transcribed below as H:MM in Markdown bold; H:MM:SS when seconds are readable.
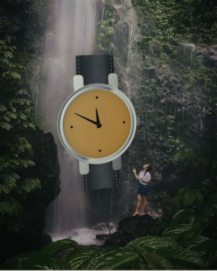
**11:50**
